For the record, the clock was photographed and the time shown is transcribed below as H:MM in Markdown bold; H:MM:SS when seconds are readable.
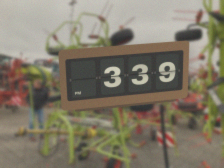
**3:39**
